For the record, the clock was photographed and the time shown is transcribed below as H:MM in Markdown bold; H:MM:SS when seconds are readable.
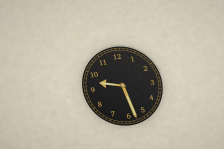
**9:28**
